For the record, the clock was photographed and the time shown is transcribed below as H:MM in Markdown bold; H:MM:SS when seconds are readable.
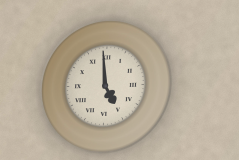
**4:59**
